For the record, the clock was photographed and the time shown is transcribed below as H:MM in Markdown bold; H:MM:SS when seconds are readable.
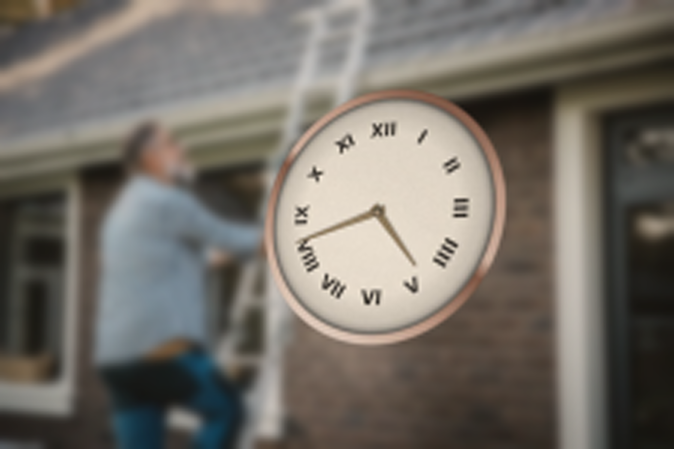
**4:42**
